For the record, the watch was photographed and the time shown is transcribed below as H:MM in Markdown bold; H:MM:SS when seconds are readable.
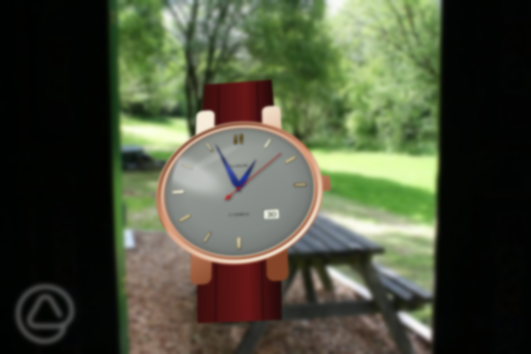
**12:56:08**
